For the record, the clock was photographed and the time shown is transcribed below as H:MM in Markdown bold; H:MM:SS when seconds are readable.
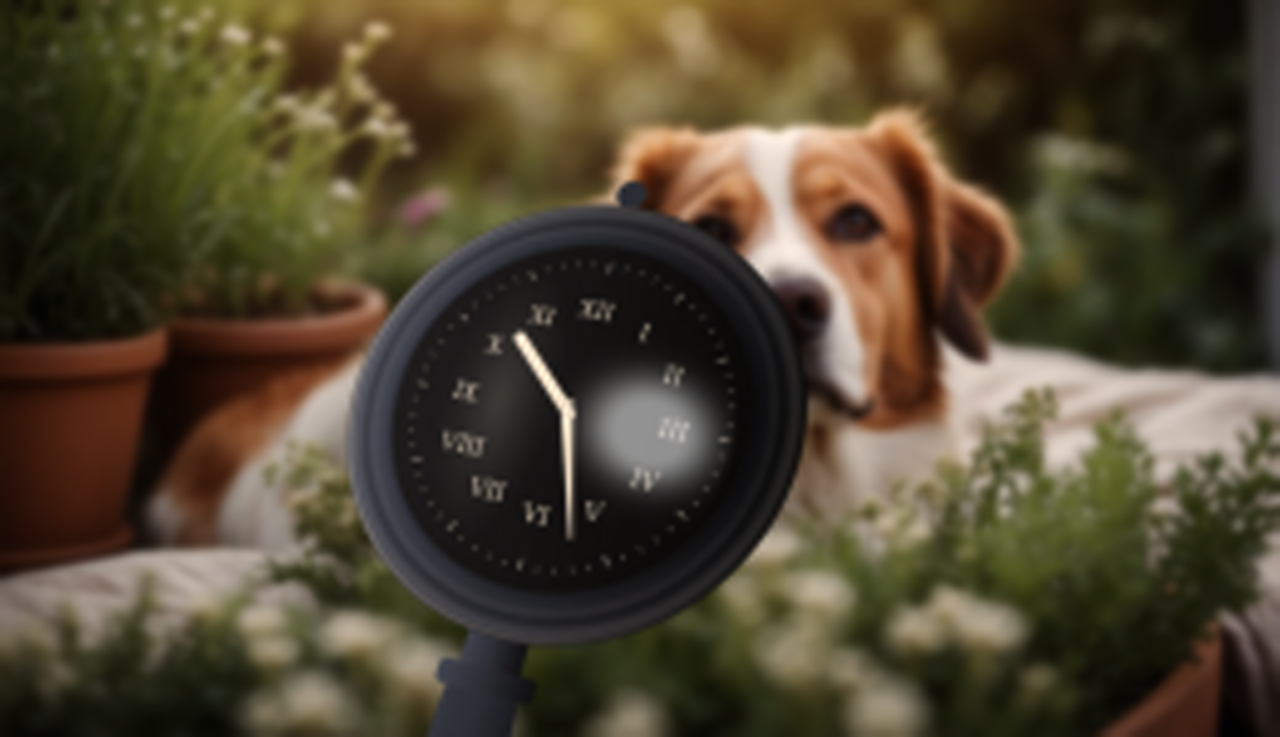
**10:27**
